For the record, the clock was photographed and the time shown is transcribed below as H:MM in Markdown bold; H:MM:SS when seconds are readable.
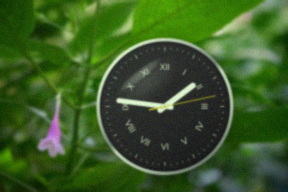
**1:46:13**
